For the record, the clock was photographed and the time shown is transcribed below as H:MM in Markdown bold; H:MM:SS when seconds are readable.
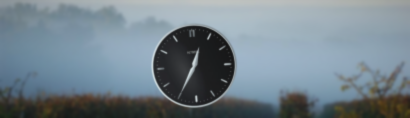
**12:35**
